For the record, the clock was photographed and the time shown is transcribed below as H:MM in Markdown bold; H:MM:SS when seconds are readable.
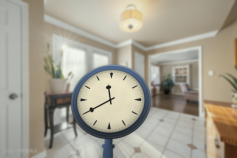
**11:40**
